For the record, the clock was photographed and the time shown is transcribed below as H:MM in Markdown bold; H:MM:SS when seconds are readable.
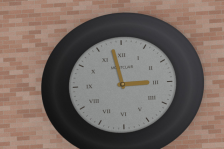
**2:58**
